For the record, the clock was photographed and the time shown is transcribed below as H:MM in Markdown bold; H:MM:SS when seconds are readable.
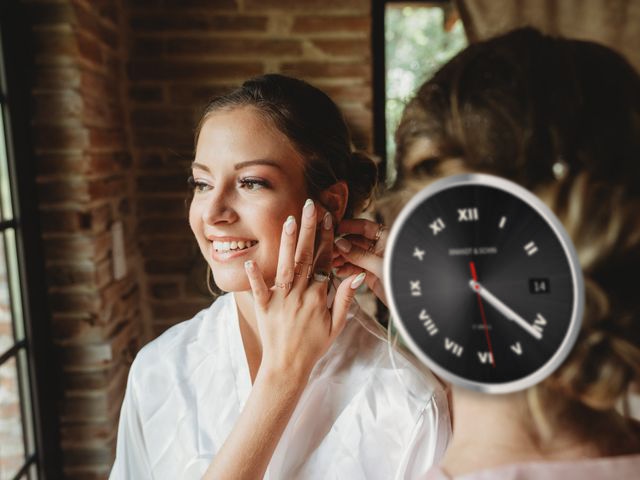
**4:21:29**
